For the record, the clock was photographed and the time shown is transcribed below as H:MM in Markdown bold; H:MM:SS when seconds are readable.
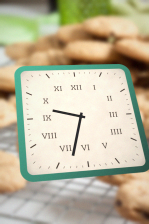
**9:33**
